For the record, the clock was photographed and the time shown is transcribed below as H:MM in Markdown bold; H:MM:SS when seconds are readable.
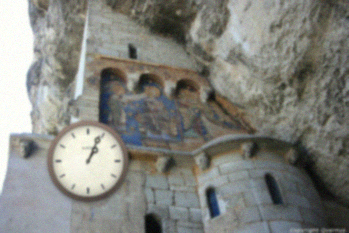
**1:04**
